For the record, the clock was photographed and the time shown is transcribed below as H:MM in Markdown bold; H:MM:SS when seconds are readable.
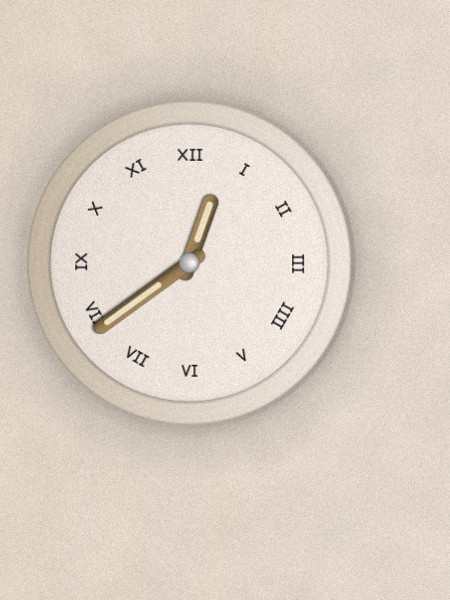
**12:39**
